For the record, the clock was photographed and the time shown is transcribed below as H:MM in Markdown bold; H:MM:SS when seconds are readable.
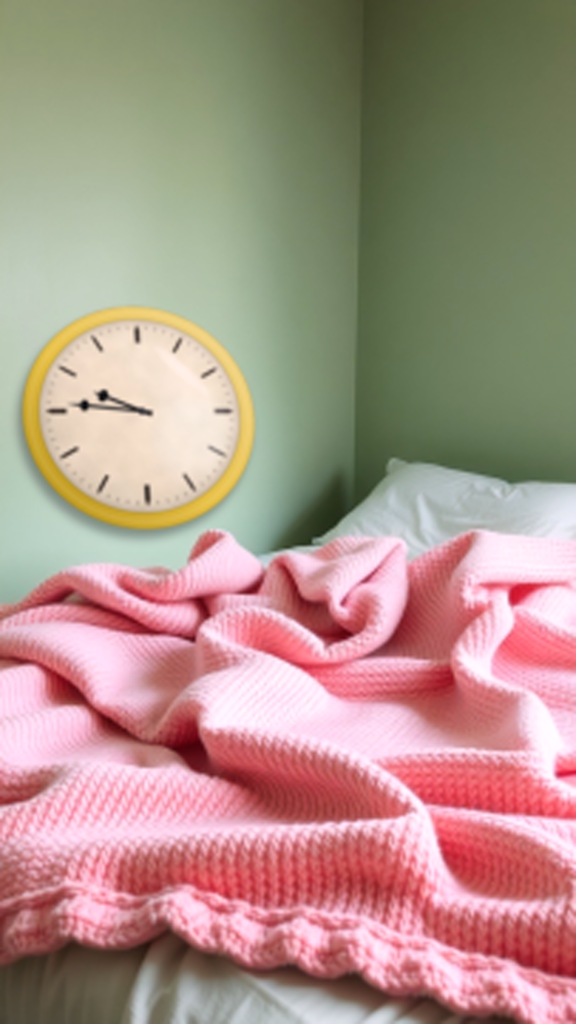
**9:46**
